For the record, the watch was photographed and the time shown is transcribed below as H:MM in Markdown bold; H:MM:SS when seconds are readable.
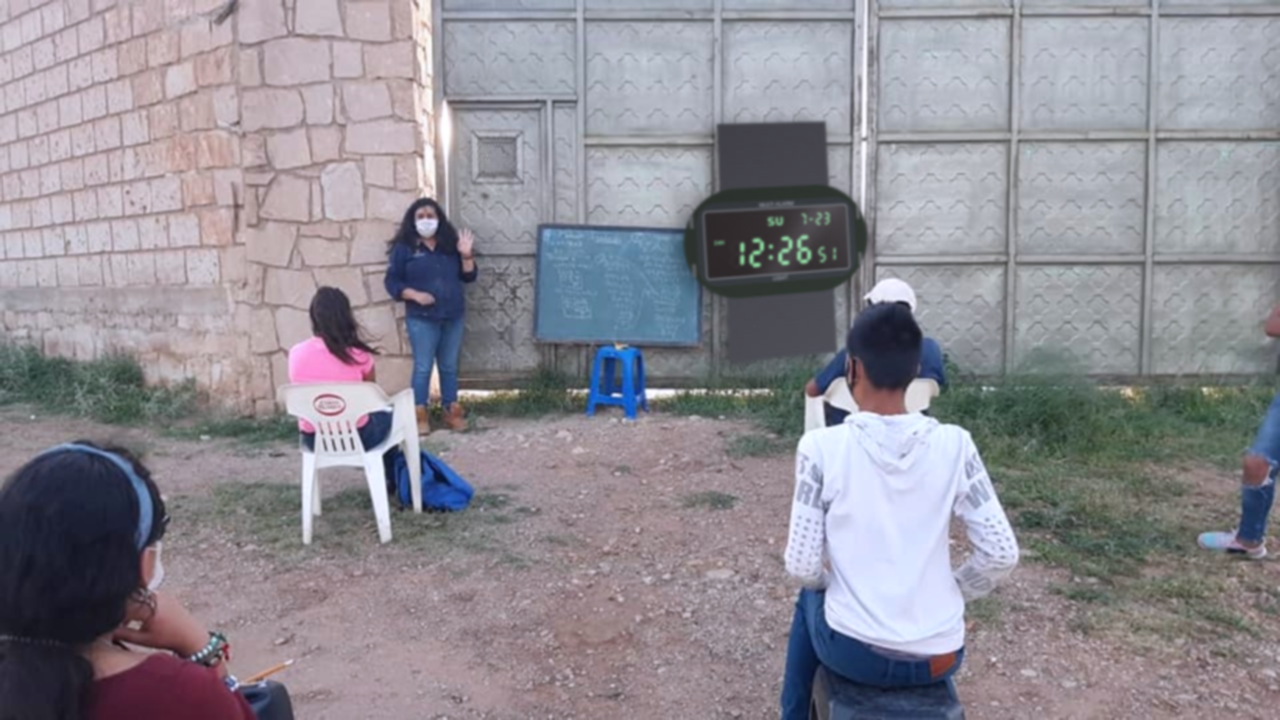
**12:26**
